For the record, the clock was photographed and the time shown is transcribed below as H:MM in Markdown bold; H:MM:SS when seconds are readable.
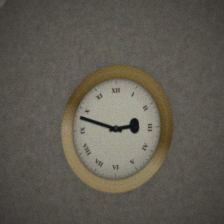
**2:48**
